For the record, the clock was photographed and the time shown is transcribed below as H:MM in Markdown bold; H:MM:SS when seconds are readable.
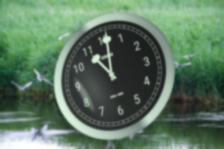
**11:01**
